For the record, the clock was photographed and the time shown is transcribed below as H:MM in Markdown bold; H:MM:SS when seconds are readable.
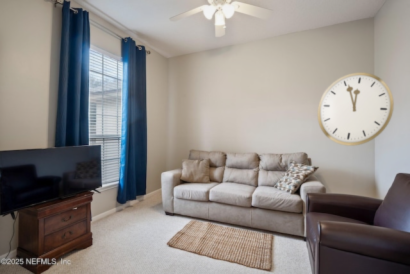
**11:56**
